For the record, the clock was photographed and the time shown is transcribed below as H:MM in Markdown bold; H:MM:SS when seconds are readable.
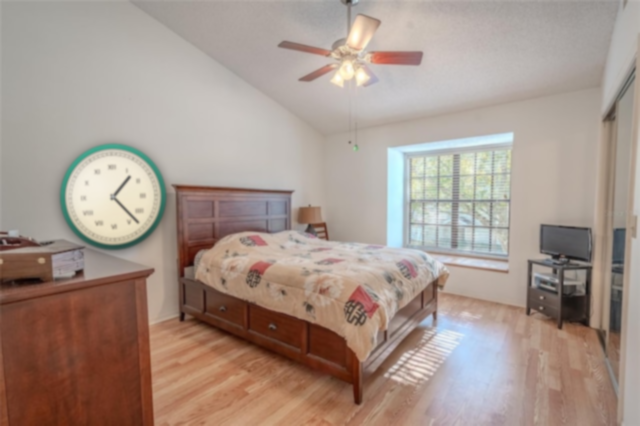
**1:23**
